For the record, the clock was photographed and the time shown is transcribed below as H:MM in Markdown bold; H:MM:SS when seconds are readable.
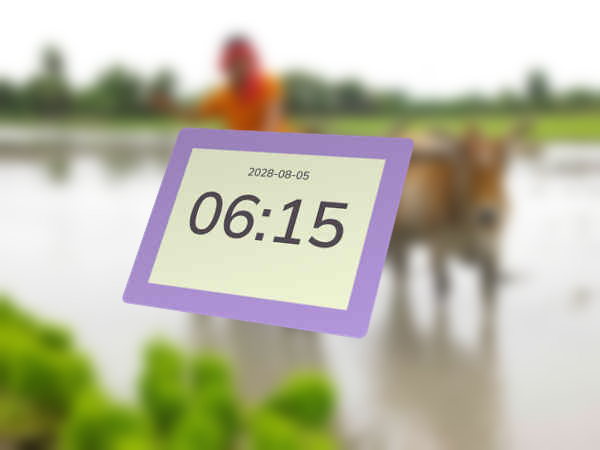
**6:15**
